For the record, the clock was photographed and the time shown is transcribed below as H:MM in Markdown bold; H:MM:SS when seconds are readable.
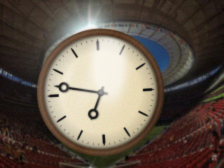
**6:47**
